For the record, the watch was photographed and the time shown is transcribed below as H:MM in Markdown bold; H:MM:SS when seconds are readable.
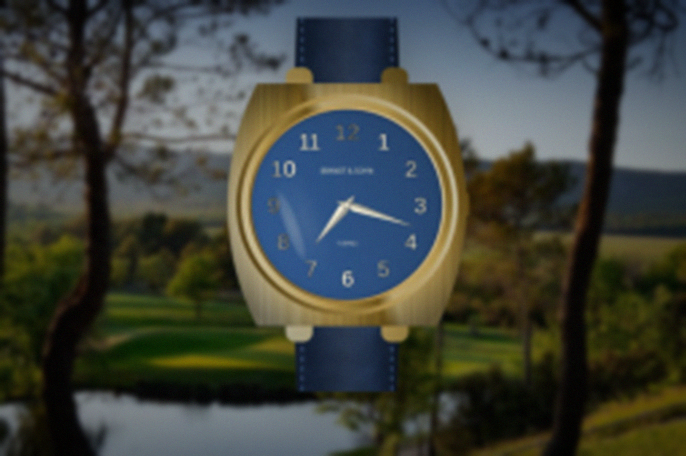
**7:18**
